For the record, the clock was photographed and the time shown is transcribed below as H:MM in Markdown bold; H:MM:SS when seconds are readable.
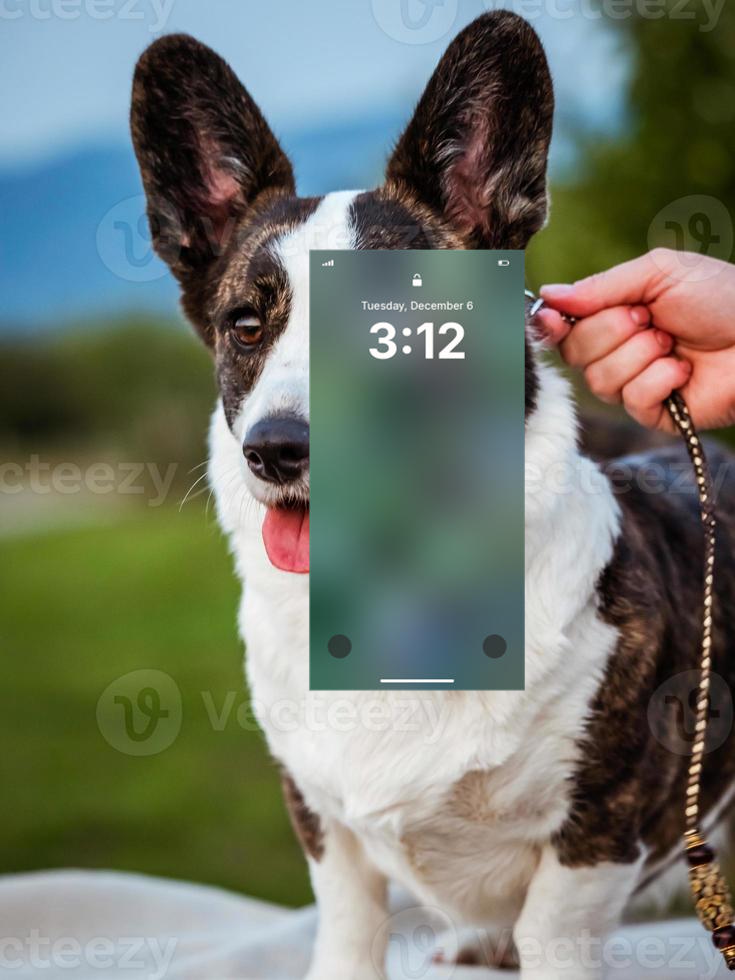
**3:12**
